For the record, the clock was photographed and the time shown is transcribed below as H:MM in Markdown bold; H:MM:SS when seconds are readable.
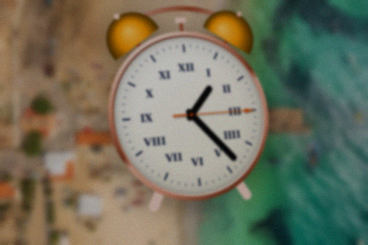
**1:23:15**
